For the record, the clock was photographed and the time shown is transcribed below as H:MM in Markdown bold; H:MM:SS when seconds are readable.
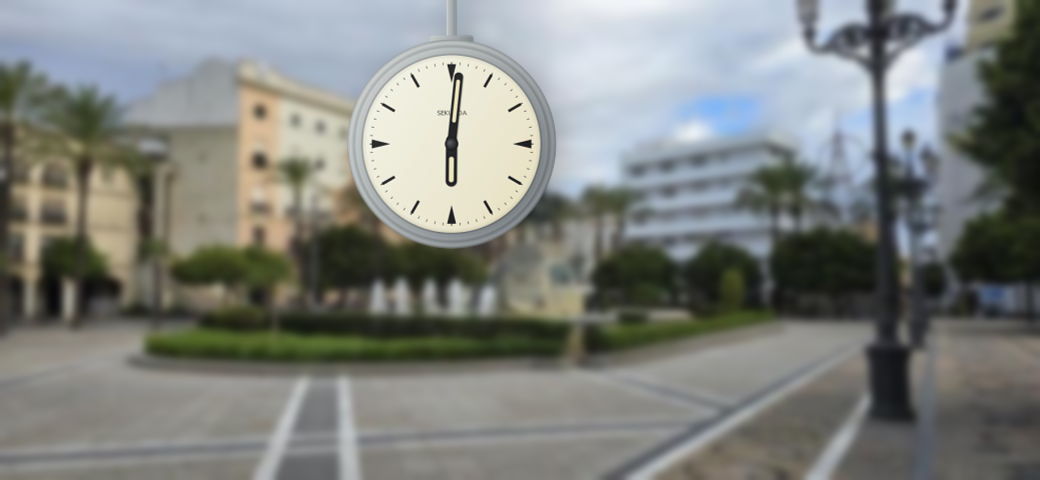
**6:01**
